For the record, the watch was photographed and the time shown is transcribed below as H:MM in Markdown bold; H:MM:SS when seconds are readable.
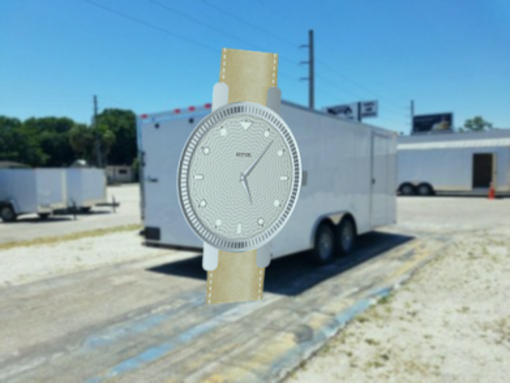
**5:07**
